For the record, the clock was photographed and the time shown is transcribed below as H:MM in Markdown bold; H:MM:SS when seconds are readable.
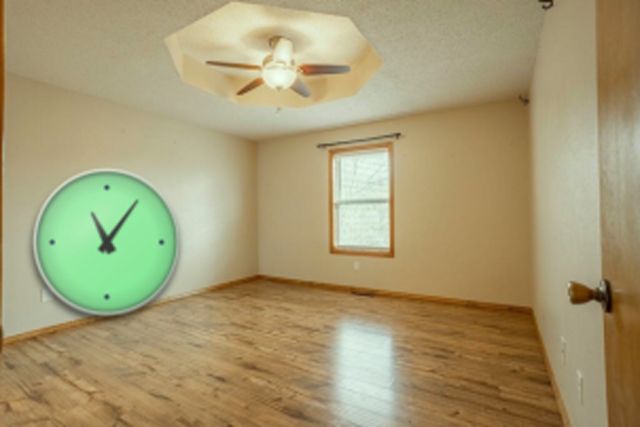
**11:06**
